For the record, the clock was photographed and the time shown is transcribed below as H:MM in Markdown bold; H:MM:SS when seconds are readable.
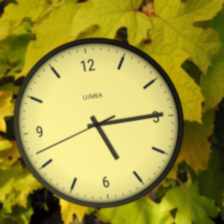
**5:14:42**
